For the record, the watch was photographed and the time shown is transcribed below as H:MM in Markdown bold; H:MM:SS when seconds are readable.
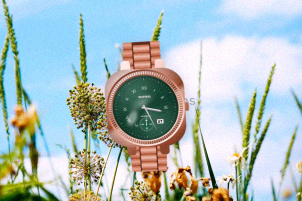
**3:26**
